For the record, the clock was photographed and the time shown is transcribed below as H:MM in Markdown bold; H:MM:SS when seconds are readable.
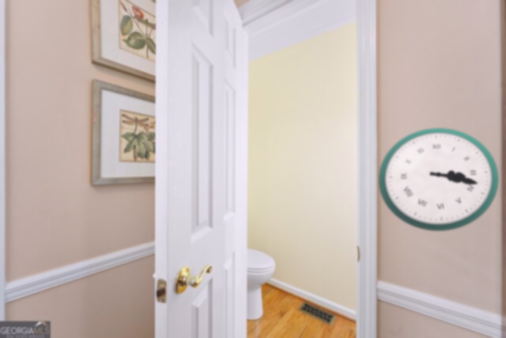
**3:18**
